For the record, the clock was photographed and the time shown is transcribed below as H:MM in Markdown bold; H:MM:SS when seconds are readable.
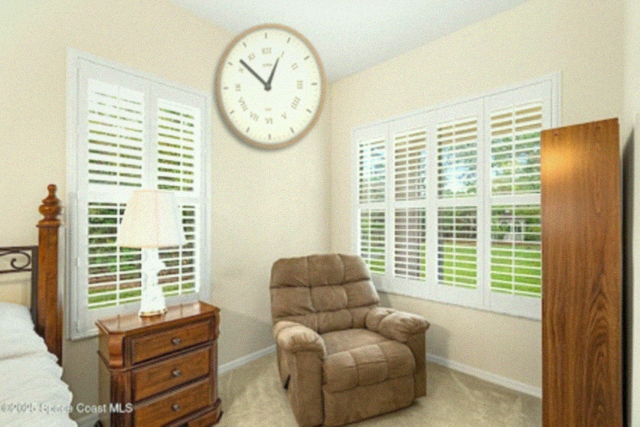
**12:52**
